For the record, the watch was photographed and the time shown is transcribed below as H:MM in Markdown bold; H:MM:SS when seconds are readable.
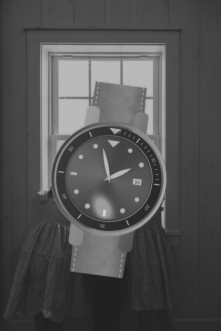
**1:57**
